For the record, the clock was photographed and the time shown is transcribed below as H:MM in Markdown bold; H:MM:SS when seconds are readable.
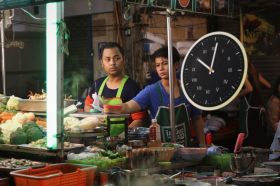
**10:01**
